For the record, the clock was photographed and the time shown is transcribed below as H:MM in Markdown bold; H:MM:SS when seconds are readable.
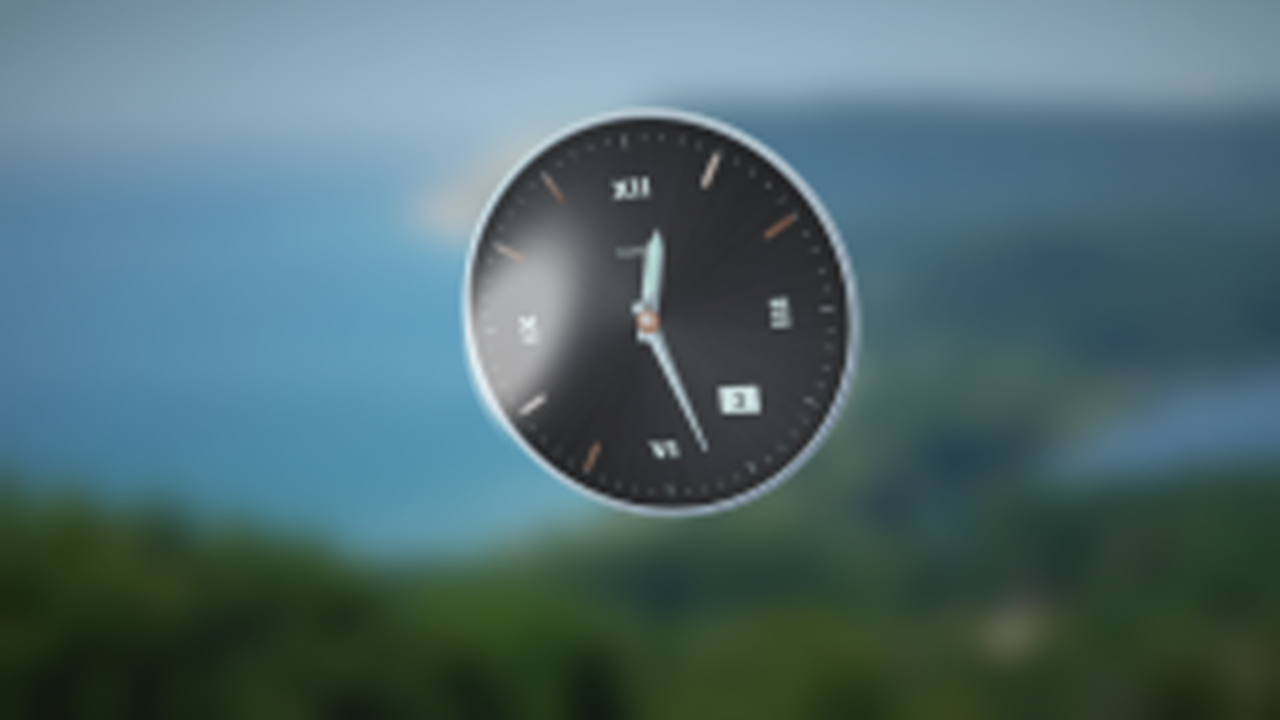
**12:27**
